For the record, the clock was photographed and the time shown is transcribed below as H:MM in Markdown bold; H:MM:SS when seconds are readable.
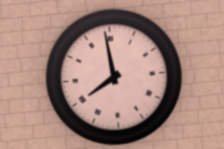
**7:59**
